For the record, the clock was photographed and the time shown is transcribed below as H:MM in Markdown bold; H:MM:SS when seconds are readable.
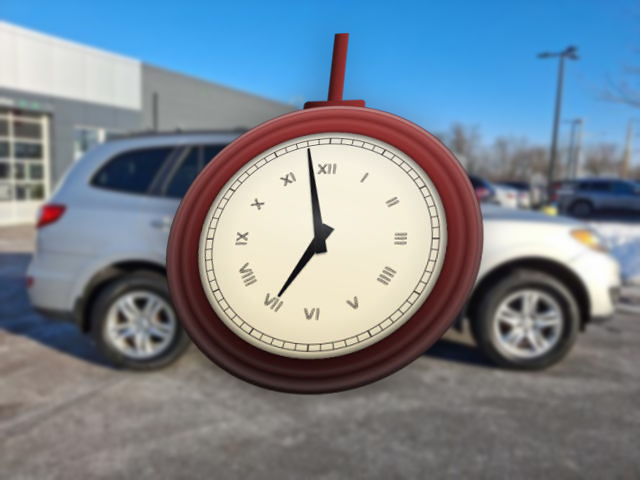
**6:58**
